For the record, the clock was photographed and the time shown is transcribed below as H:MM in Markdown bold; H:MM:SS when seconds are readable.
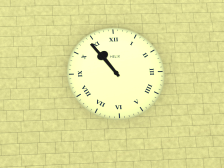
**10:54**
